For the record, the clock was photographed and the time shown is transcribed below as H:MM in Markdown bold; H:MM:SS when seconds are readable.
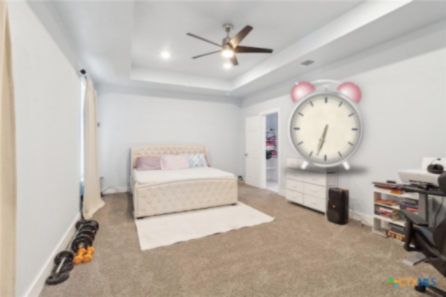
**6:33**
